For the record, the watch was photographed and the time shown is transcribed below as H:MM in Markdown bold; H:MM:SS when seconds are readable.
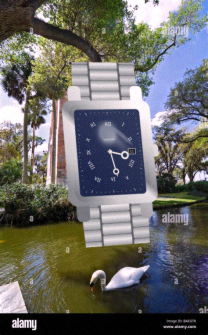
**3:28**
